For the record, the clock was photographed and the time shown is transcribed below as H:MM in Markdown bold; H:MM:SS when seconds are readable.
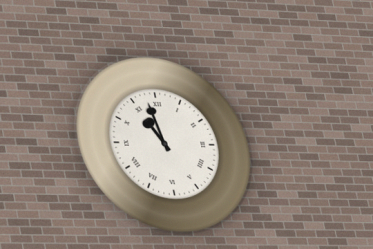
**10:58**
